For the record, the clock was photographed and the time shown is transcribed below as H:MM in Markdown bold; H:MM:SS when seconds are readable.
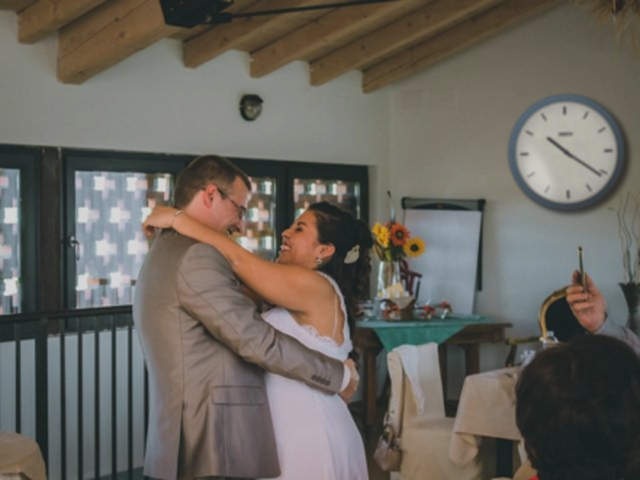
**10:21**
